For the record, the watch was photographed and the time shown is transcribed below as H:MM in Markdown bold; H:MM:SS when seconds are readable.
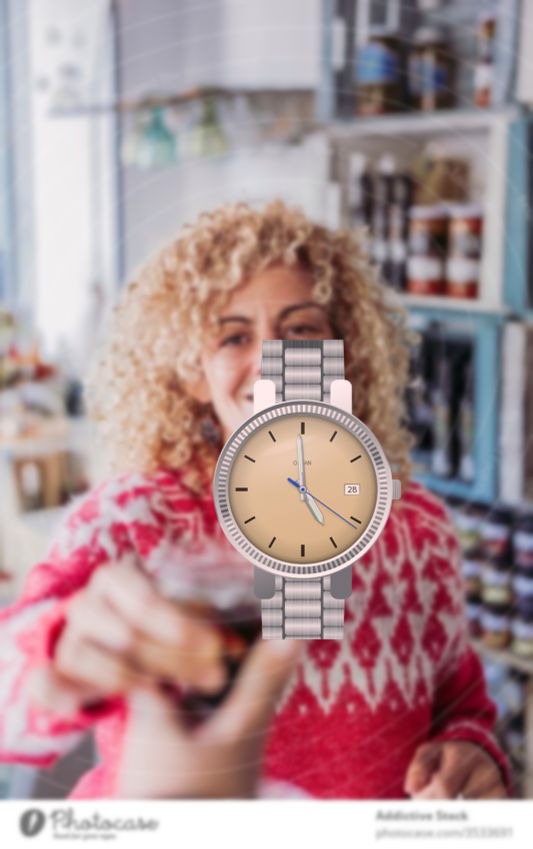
**4:59:21**
